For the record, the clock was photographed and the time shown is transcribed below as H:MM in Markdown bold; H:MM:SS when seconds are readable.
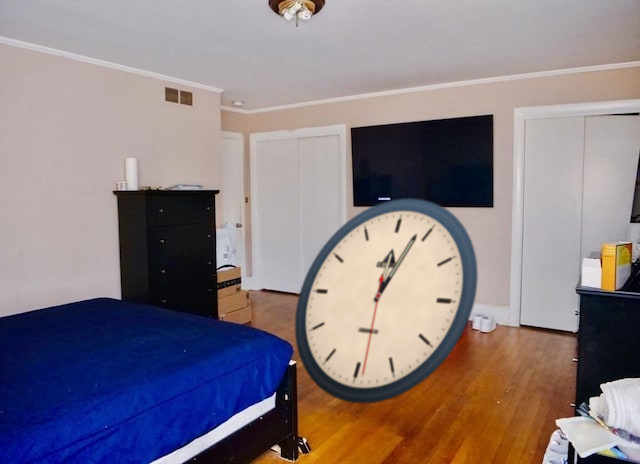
**12:03:29**
